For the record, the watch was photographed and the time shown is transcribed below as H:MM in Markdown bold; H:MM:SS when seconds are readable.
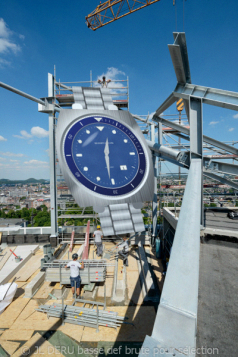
**12:31**
